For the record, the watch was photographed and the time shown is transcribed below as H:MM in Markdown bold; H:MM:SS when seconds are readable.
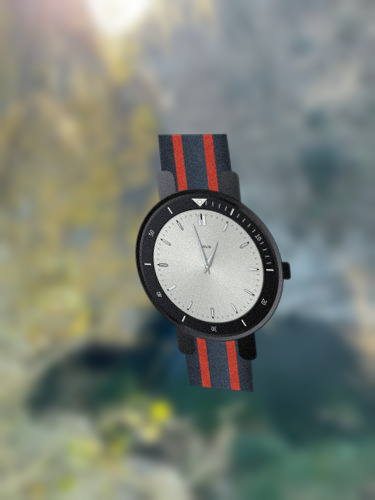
**12:58**
